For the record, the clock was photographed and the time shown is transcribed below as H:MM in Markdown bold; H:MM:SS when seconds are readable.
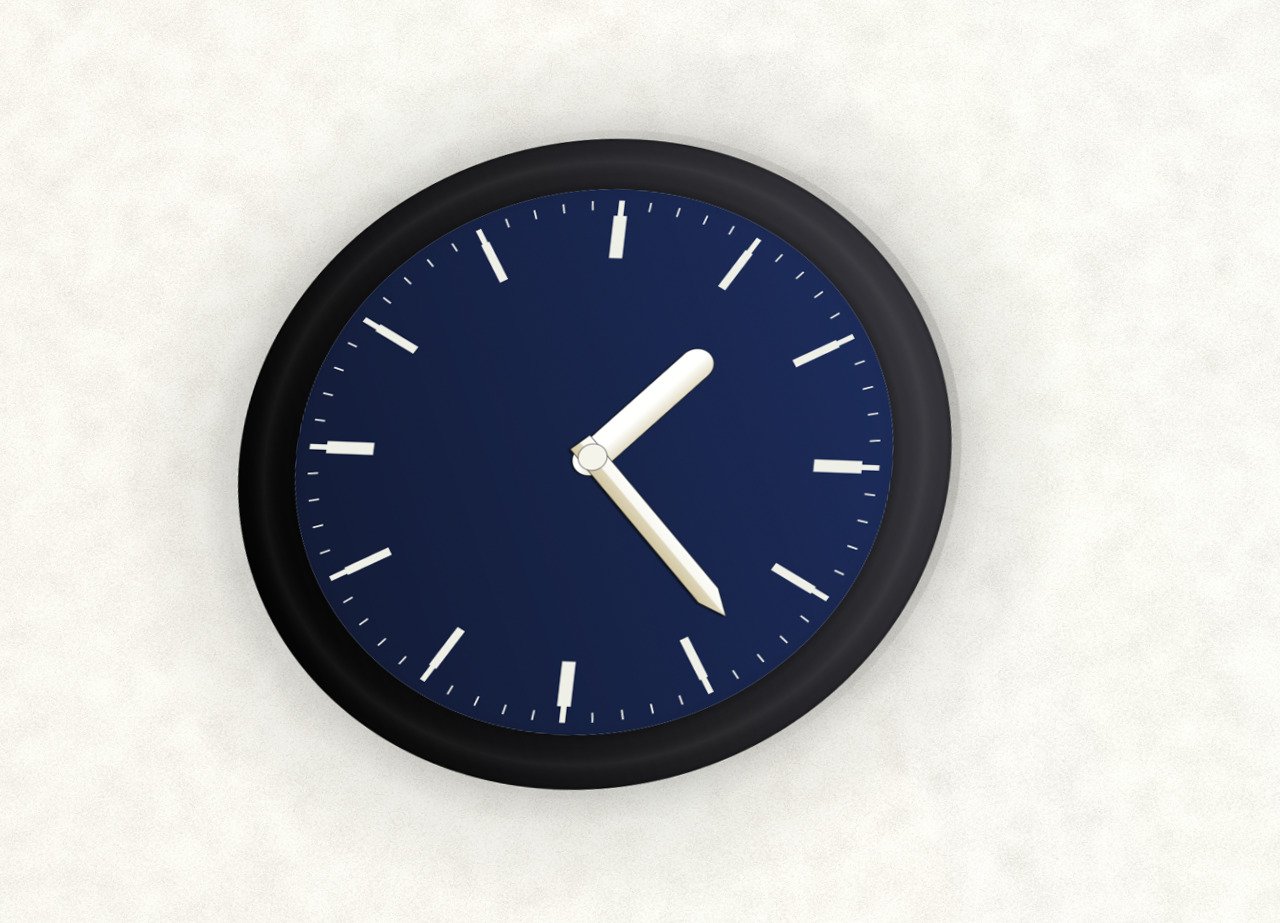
**1:23**
